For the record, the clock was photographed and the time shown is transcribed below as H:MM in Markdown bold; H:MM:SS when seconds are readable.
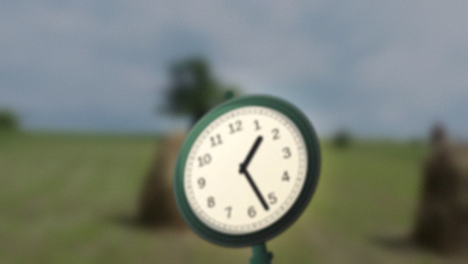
**1:27**
